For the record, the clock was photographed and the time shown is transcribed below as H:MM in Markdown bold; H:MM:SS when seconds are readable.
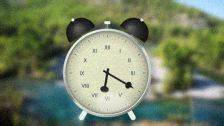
**6:20**
